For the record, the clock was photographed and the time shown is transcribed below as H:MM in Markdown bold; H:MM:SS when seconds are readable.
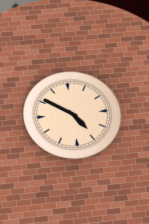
**4:51**
